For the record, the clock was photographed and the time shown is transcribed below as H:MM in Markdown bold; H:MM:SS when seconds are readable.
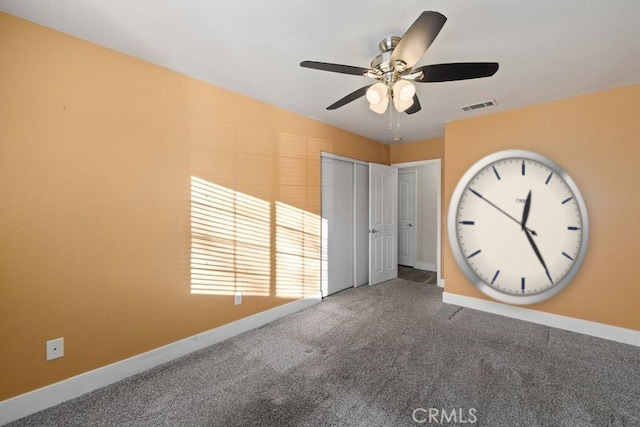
**12:24:50**
